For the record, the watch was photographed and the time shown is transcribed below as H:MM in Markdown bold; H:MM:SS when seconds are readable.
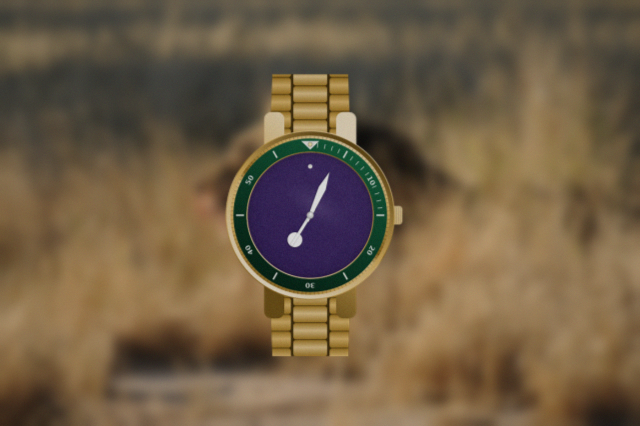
**7:04**
